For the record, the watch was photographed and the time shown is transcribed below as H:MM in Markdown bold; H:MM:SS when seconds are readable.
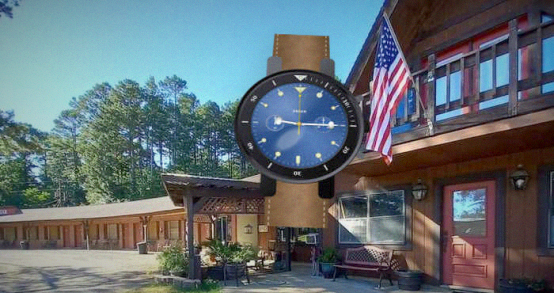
**9:15**
